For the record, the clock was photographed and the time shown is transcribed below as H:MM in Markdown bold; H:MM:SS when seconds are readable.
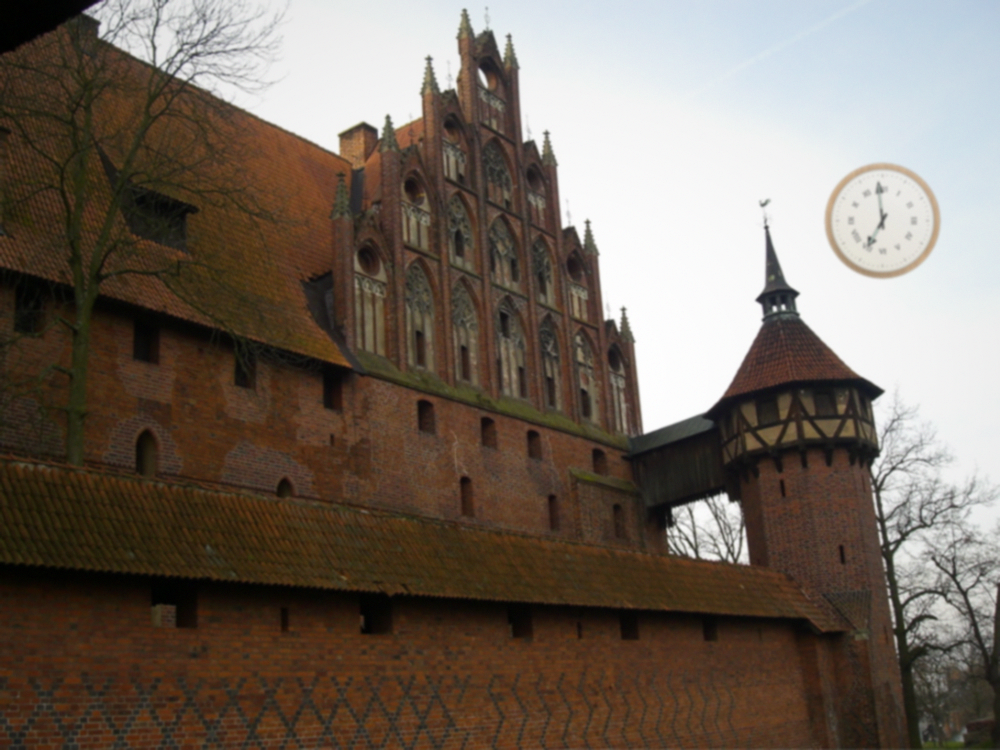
**6:59**
